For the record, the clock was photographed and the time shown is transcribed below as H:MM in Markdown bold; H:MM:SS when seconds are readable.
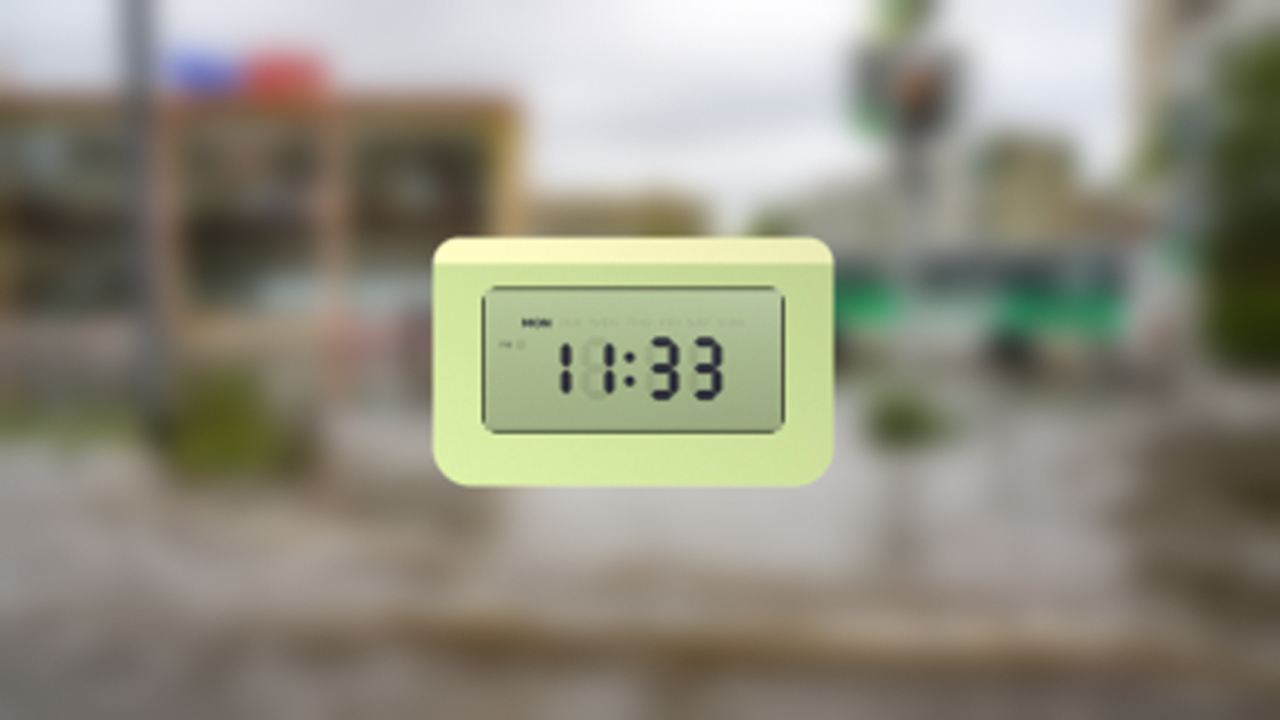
**11:33**
